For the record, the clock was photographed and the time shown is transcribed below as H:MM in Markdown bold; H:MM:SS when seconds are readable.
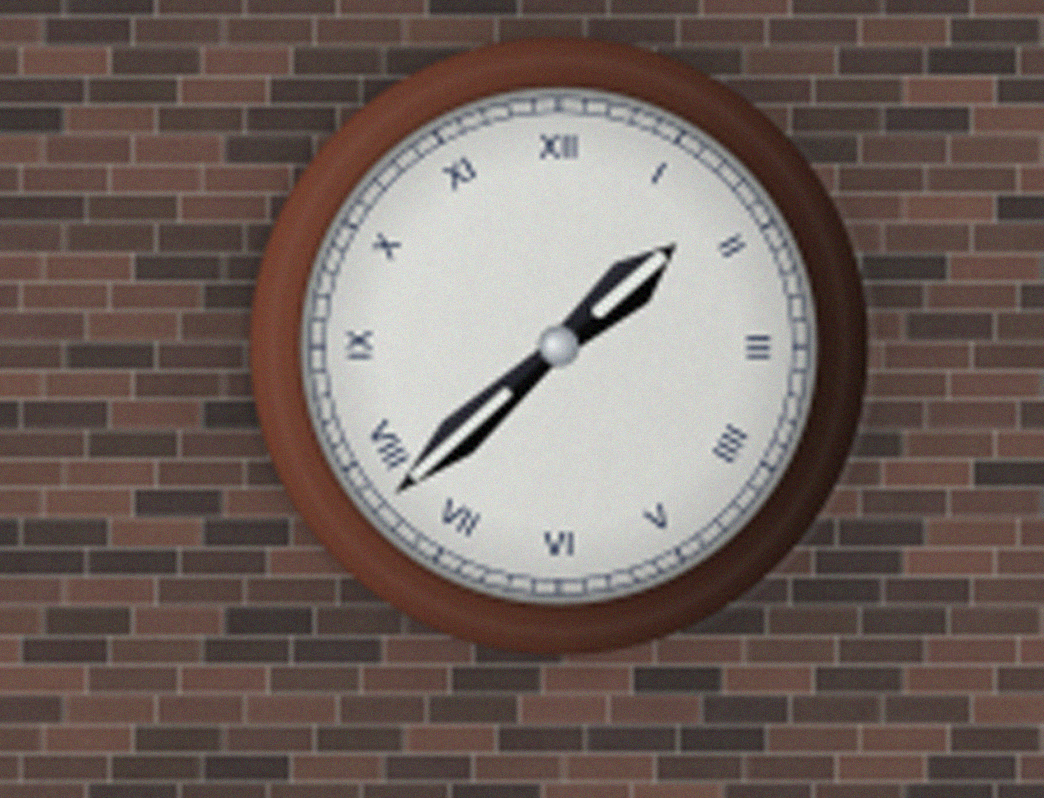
**1:38**
